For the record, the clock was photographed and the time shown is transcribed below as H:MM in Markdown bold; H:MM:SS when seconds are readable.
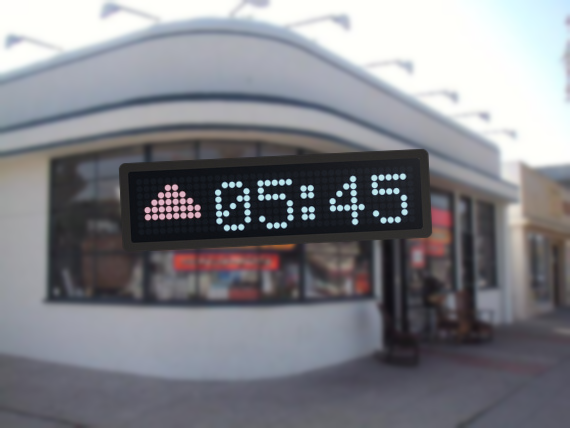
**5:45**
